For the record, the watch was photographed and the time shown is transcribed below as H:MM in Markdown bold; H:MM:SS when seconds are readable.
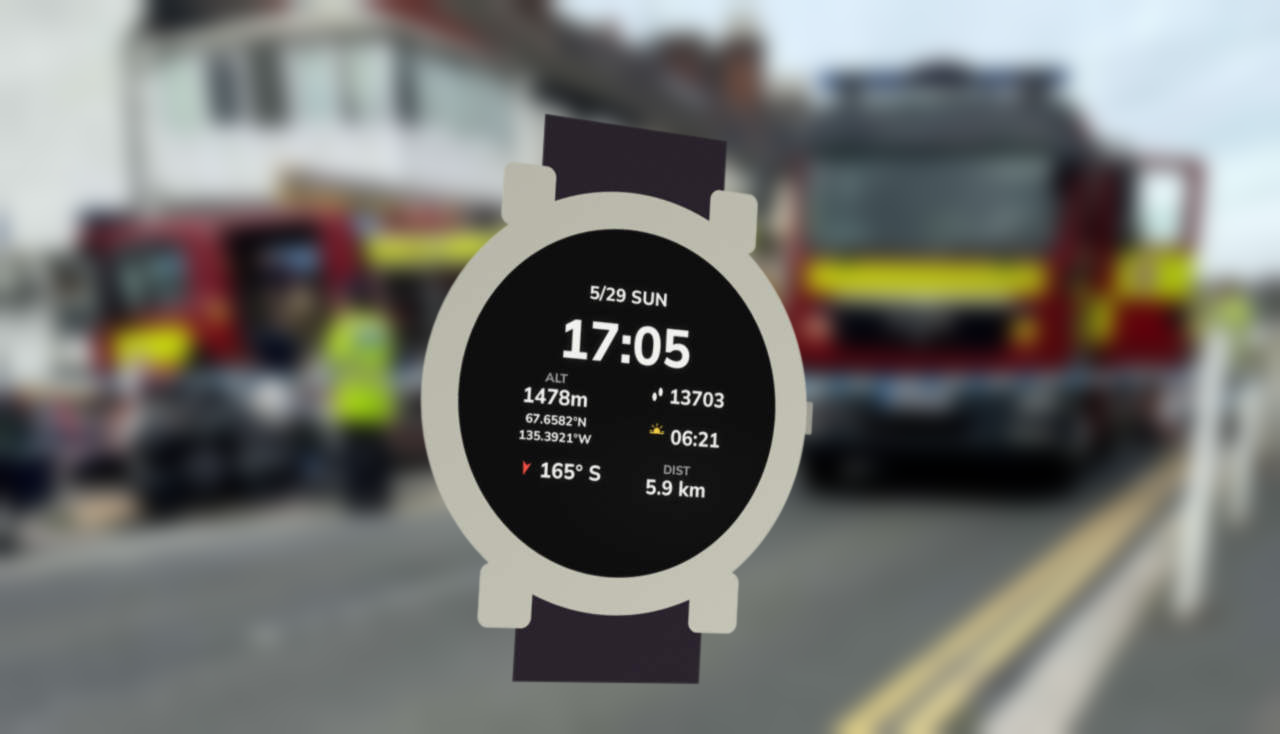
**17:05**
